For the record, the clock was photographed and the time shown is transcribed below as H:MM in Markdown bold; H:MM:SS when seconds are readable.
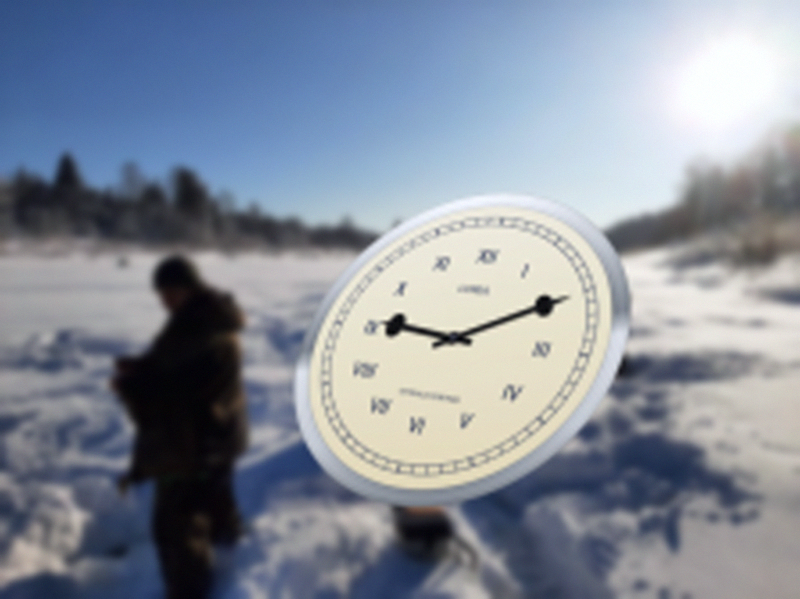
**9:10**
